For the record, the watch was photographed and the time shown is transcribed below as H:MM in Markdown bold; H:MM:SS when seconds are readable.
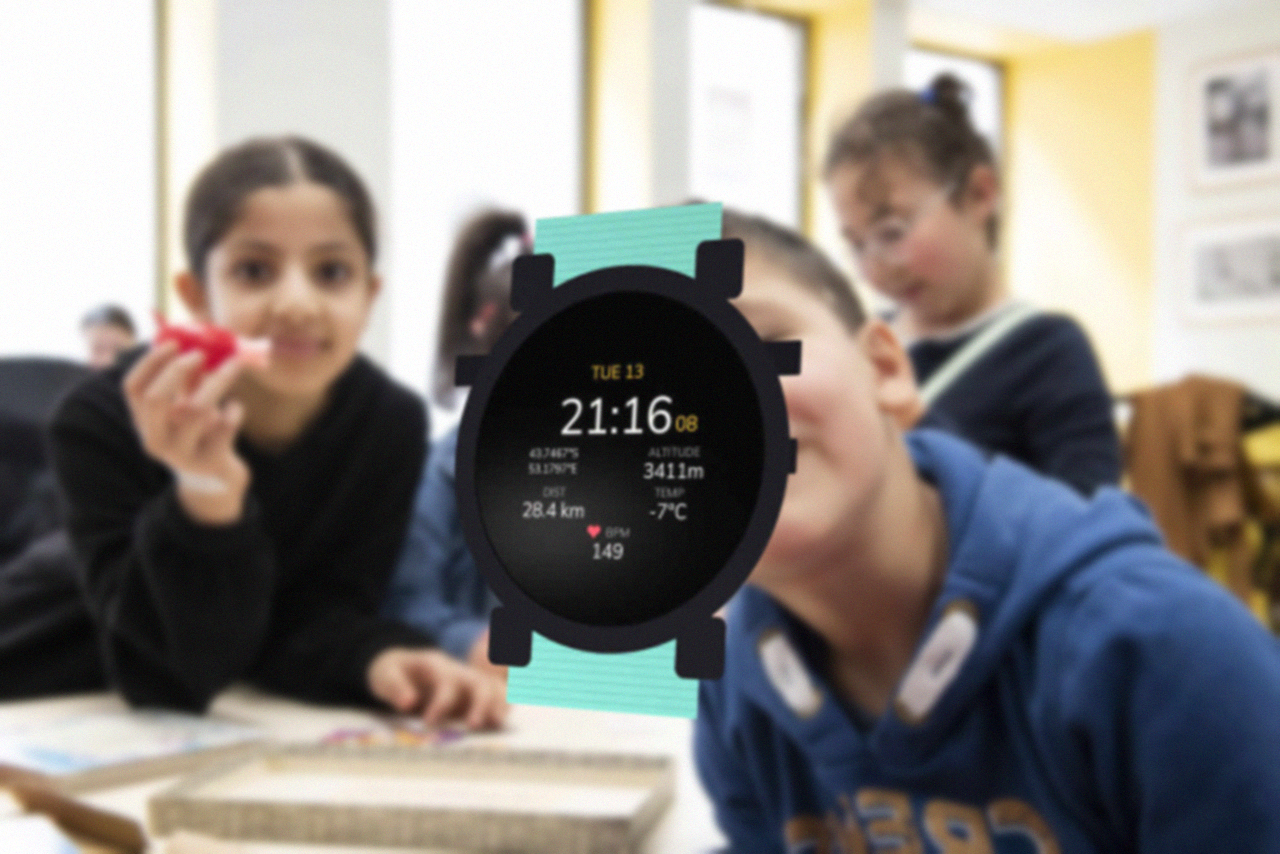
**21:16:08**
